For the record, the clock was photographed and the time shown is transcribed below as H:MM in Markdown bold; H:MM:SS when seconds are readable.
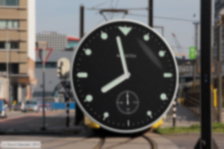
**7:58**
